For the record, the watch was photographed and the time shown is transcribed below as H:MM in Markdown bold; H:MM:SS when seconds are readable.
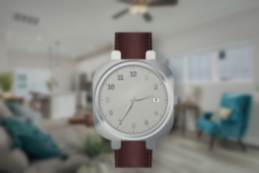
**2:35**
